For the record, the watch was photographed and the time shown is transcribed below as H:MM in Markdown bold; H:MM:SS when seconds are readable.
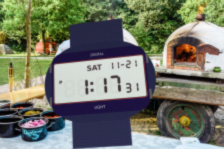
**1:17:31**
